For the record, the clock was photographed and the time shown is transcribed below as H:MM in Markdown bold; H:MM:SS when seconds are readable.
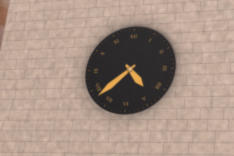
**4:38**
